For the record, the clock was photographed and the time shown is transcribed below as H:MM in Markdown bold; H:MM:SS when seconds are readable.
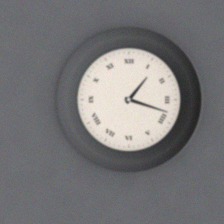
**1:18**
